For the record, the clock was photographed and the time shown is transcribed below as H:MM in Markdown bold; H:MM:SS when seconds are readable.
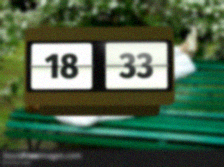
**18:33**
